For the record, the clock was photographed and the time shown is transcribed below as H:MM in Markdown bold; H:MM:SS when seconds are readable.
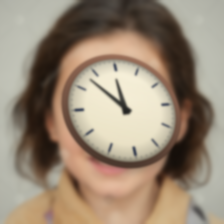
**11:53**
